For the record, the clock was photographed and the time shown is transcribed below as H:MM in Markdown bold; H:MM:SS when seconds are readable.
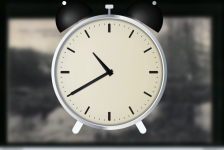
**10:40**
